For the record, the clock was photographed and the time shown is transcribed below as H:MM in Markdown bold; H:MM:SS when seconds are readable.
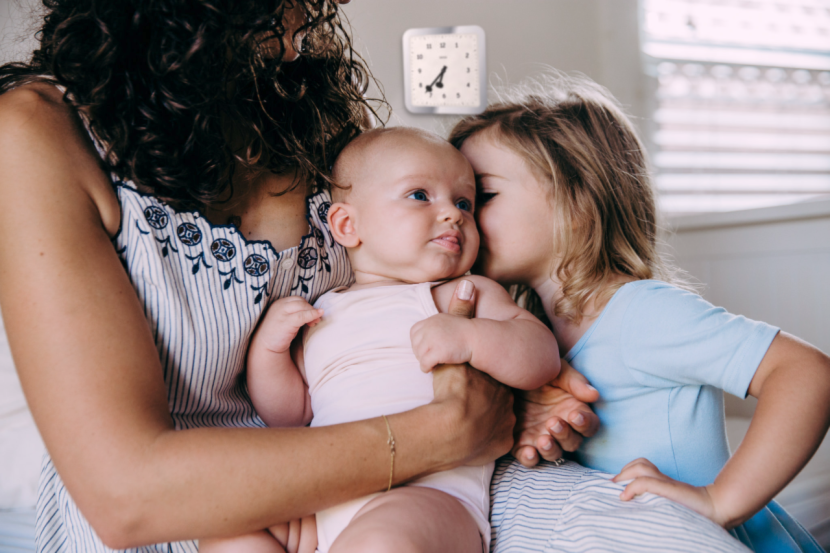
**6:37**
